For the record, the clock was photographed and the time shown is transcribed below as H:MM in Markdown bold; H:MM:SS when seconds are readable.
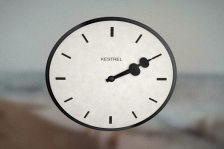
**2:10**
